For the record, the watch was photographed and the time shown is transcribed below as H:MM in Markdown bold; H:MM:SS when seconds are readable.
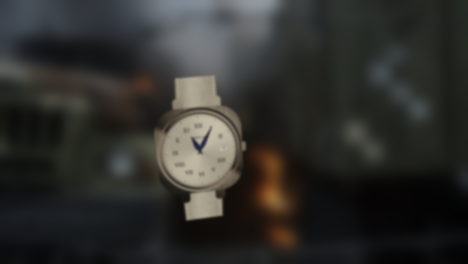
**11:05**
